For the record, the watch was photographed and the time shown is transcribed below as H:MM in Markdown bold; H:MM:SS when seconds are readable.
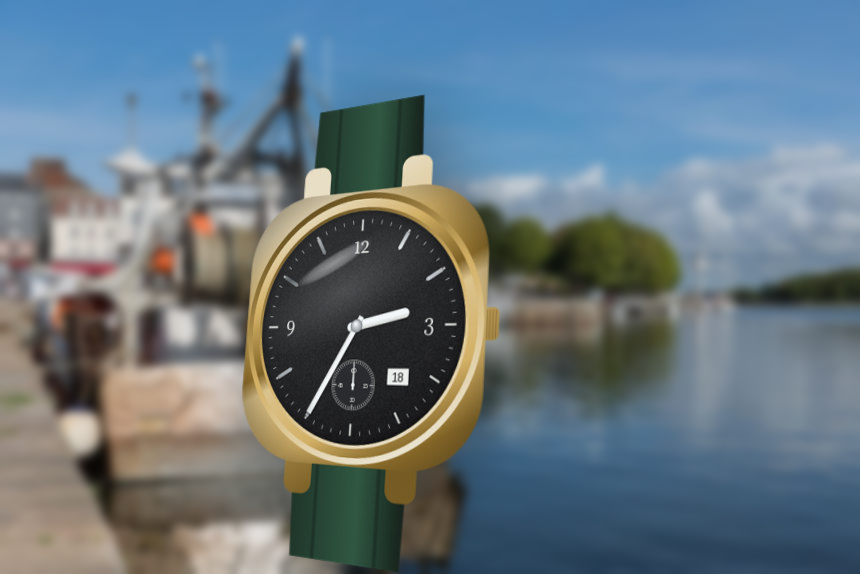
**2:35**
